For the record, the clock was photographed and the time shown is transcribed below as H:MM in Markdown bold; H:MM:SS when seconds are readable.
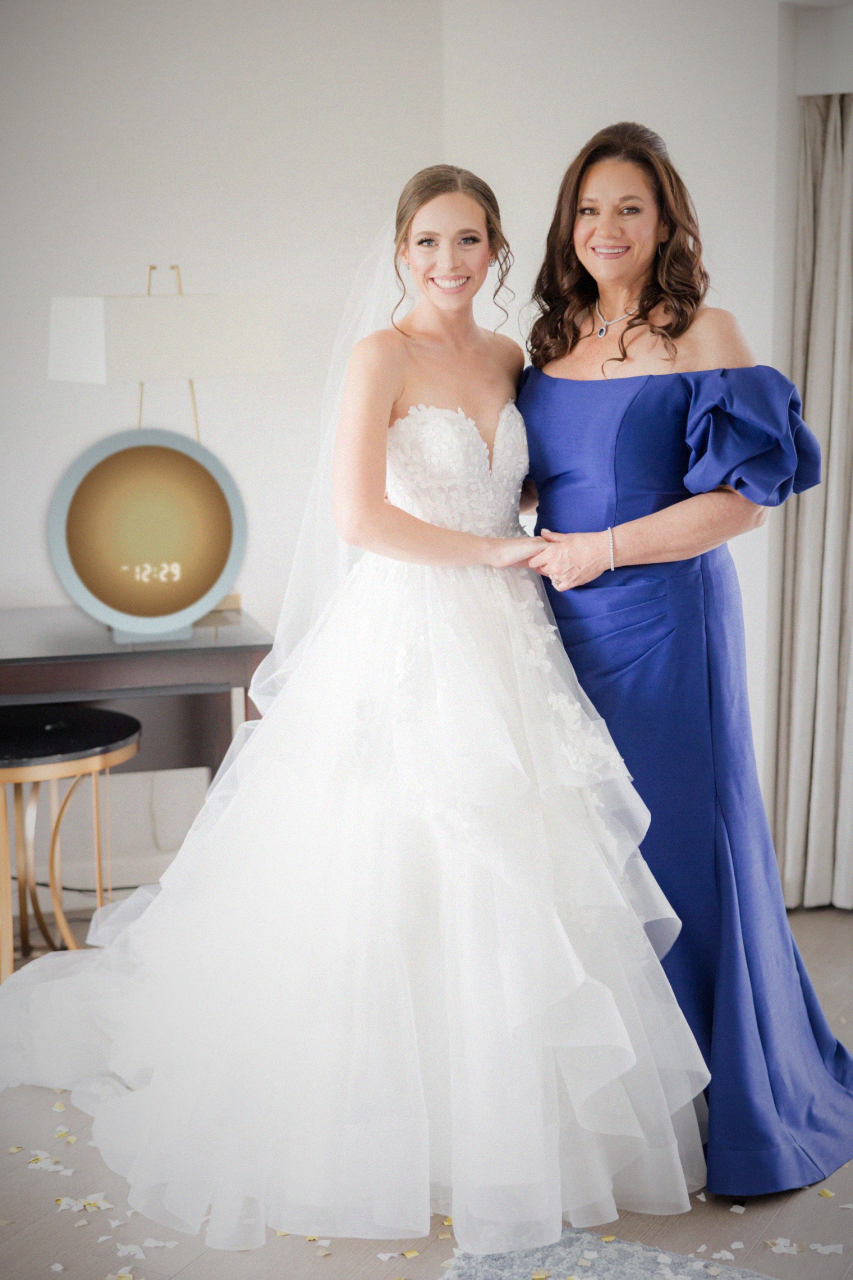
**12:29**
